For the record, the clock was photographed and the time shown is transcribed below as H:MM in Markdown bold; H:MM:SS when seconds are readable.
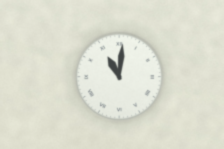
**11:01**
